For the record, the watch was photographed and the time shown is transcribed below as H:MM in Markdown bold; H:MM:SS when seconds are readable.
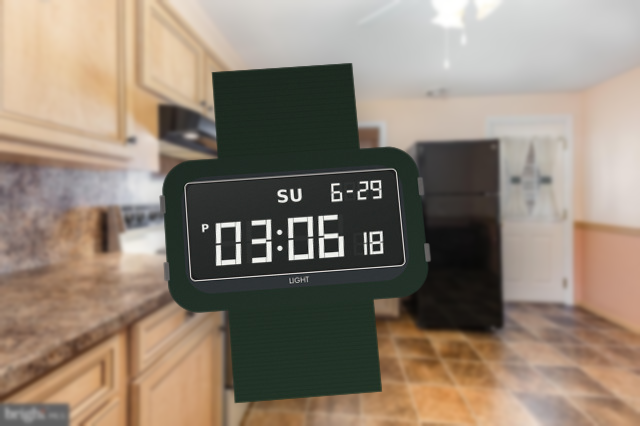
**3:06:18**
